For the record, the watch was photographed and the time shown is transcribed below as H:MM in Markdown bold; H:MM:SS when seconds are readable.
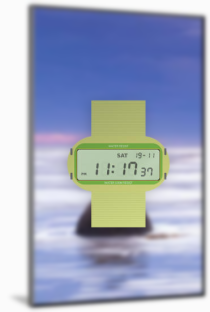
**11:17:37**
